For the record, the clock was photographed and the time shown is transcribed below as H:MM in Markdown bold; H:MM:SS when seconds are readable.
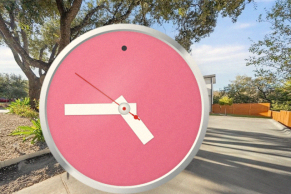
**4:44:51**
